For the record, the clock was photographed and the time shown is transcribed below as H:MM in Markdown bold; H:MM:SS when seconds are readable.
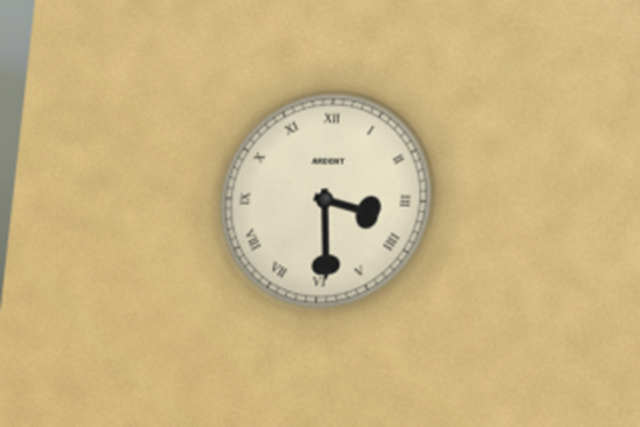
**3:29**
